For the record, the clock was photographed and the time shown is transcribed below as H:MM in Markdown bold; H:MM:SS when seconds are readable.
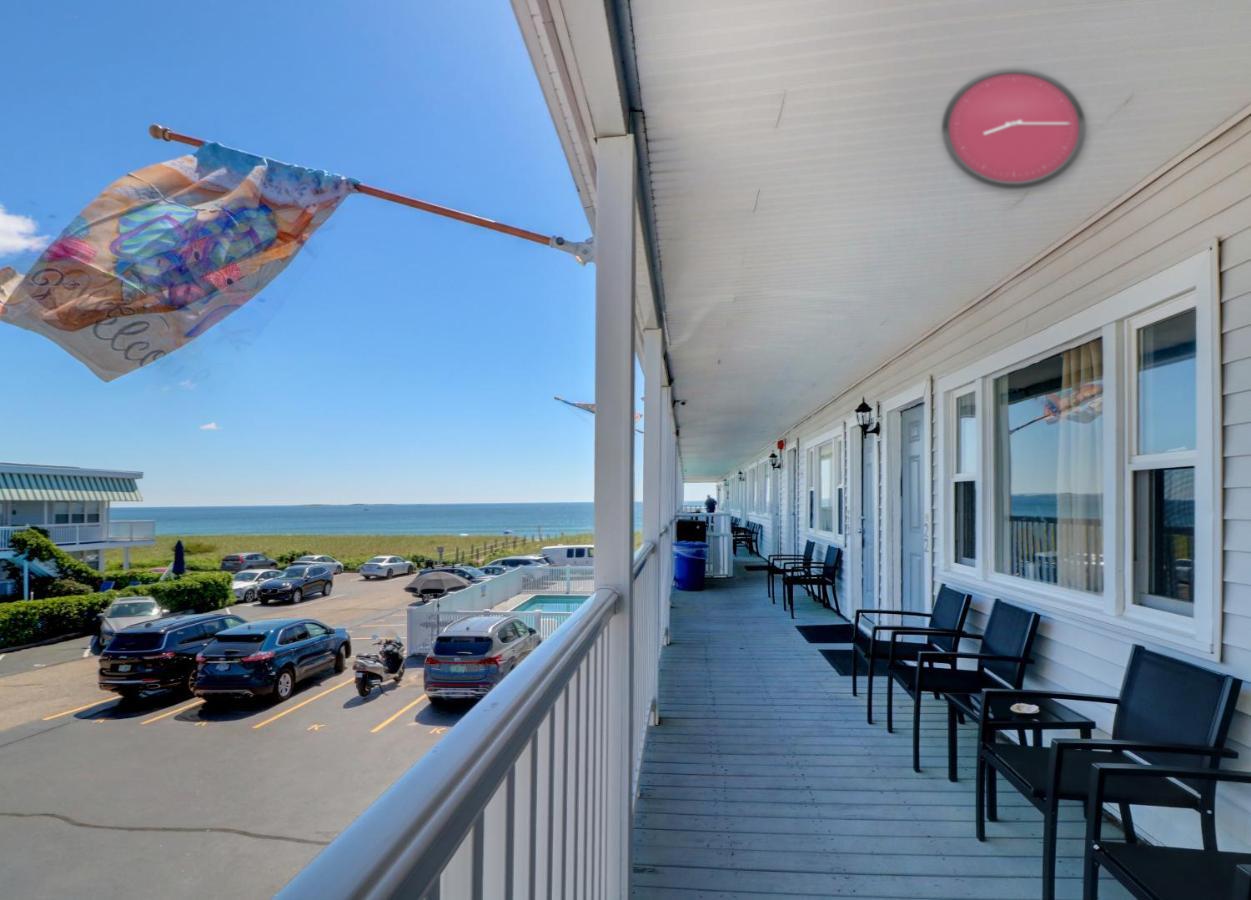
**8:15**
